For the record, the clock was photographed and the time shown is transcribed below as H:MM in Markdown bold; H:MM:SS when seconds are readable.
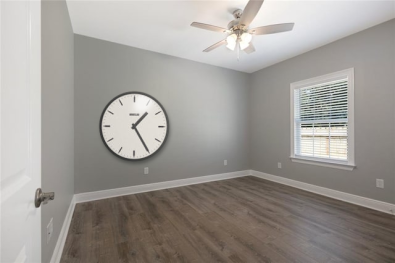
**1:25**
